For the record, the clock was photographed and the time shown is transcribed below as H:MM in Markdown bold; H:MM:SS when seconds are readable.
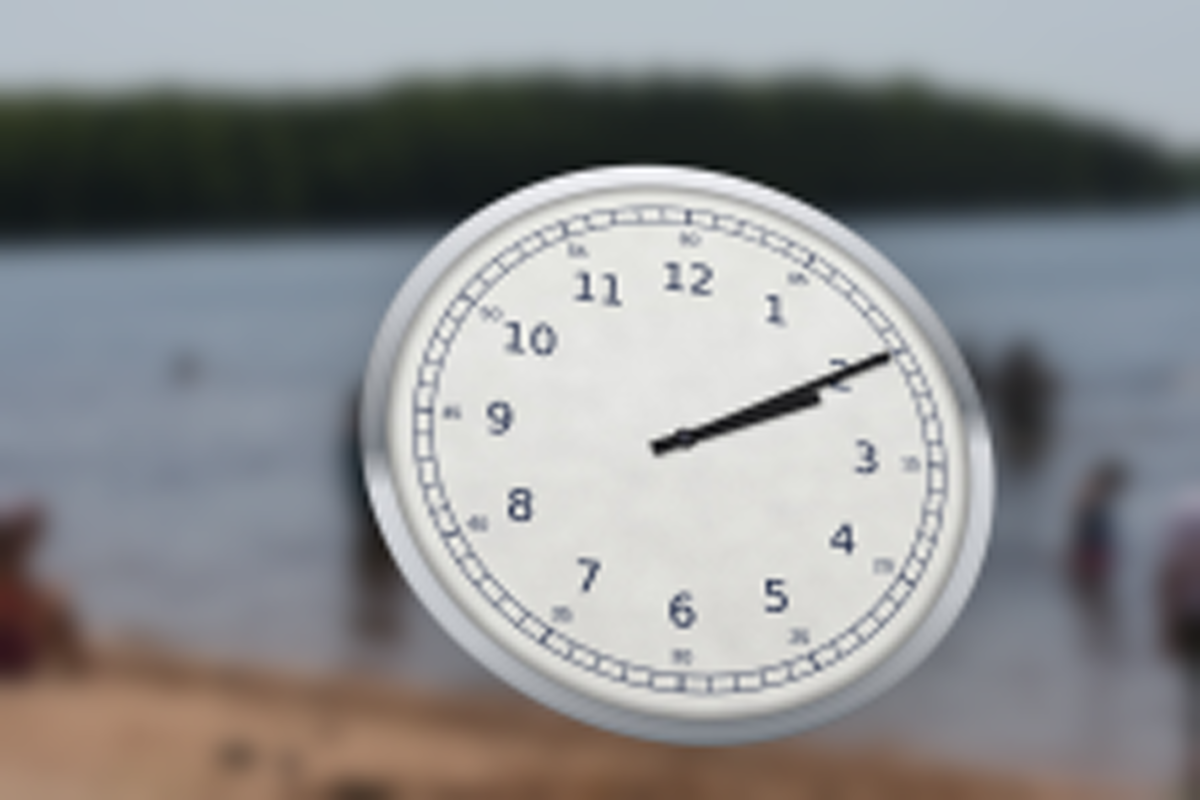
**2:10**
